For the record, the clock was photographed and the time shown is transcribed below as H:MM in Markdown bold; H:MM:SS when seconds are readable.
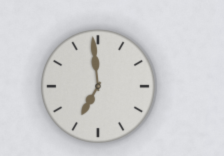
**6:59**
